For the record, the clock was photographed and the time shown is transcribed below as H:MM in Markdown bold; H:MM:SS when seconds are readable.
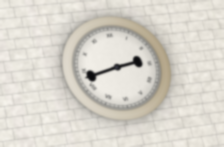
**2:43**
